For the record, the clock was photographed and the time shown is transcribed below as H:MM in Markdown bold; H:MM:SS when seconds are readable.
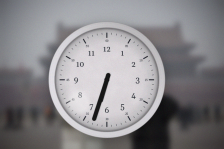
**6:33**
